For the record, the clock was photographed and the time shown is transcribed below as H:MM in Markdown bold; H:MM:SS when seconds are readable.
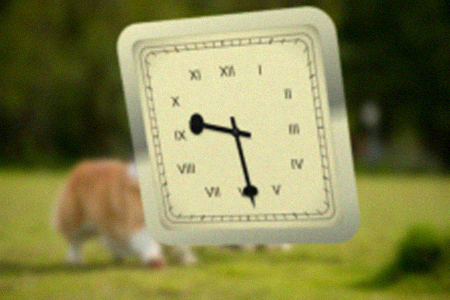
**9:29**
